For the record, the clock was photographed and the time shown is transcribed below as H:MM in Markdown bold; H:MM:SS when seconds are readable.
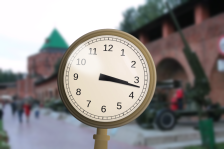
**3:17**
